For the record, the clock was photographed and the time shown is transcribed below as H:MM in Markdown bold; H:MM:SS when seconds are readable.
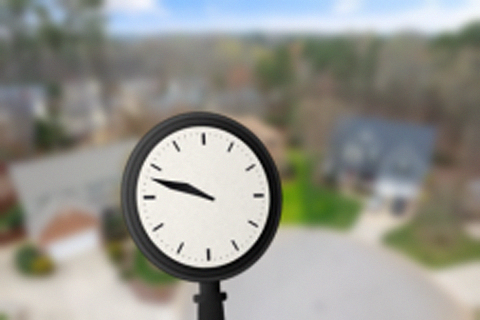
**9:48**
